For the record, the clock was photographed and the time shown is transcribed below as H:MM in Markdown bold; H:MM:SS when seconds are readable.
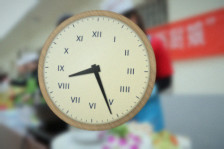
**8:26**
